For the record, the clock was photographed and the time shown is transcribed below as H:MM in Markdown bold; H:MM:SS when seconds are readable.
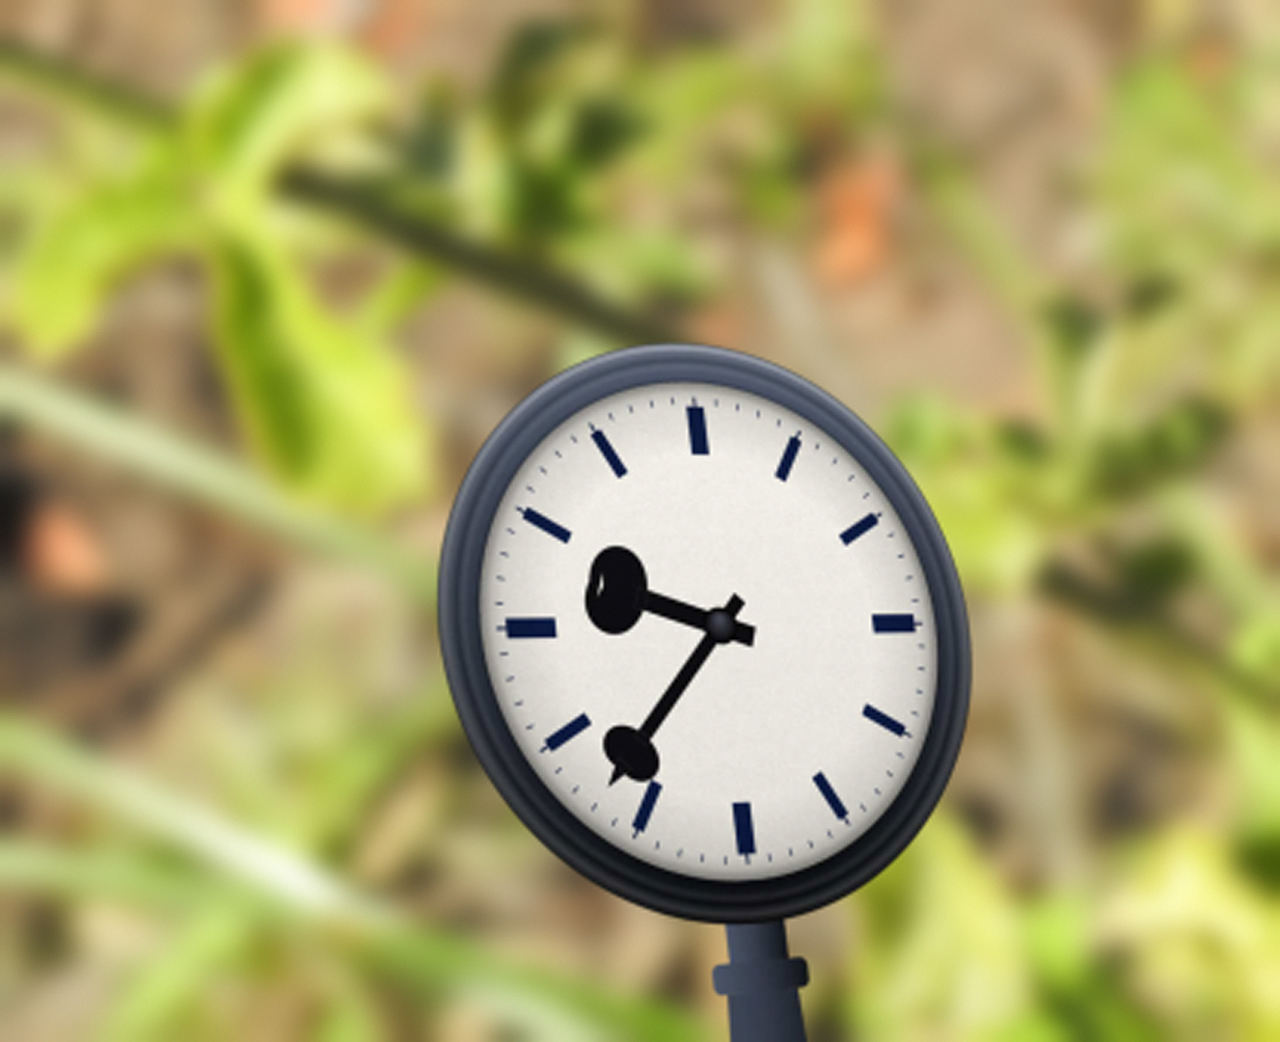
**9:37**
